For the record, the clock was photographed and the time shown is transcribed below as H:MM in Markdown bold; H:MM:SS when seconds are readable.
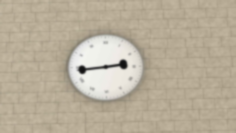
**2:44**
